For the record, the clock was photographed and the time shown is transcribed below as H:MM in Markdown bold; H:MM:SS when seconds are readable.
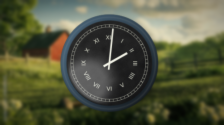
**2:01**
